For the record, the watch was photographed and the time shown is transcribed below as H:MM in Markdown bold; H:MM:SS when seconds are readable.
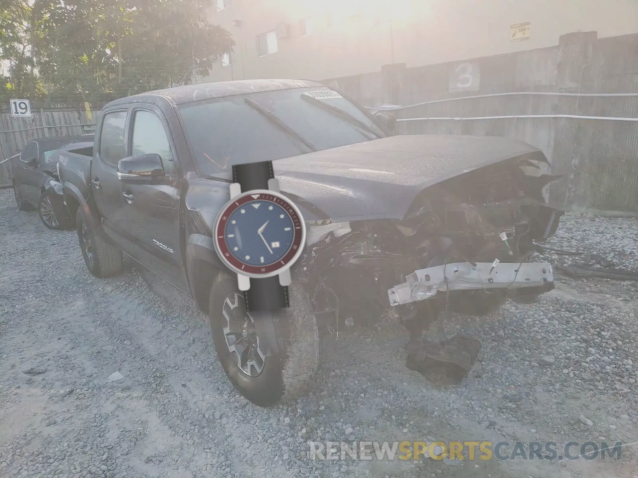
**1:26**
